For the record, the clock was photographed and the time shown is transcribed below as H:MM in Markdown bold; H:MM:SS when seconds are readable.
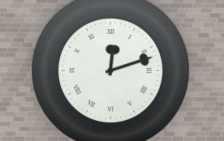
**12:12**
